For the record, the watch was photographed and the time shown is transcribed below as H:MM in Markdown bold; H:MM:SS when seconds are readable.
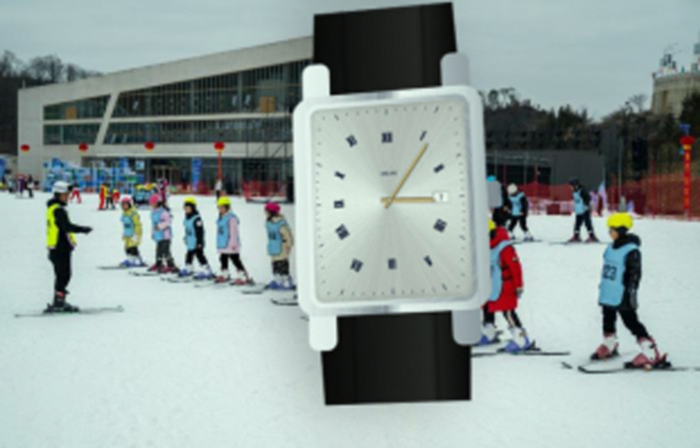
**3:06**
